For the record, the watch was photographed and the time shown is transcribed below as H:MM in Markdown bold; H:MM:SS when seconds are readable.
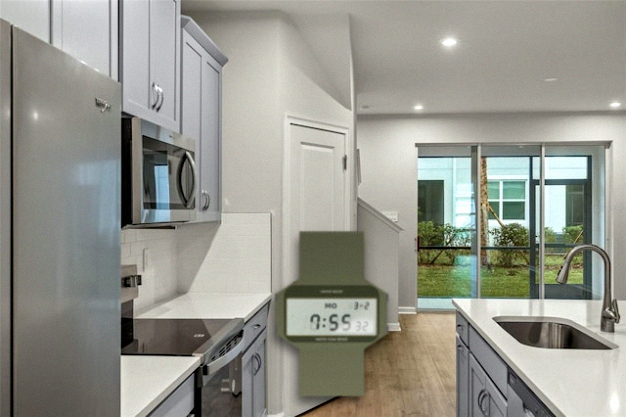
**7:55:32**
